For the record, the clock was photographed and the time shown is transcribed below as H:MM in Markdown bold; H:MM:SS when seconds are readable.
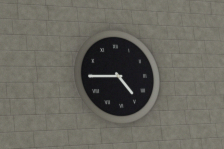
**4:45**
